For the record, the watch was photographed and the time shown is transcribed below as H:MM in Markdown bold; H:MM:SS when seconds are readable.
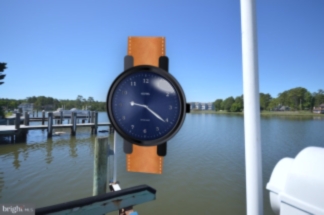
**9:21**
